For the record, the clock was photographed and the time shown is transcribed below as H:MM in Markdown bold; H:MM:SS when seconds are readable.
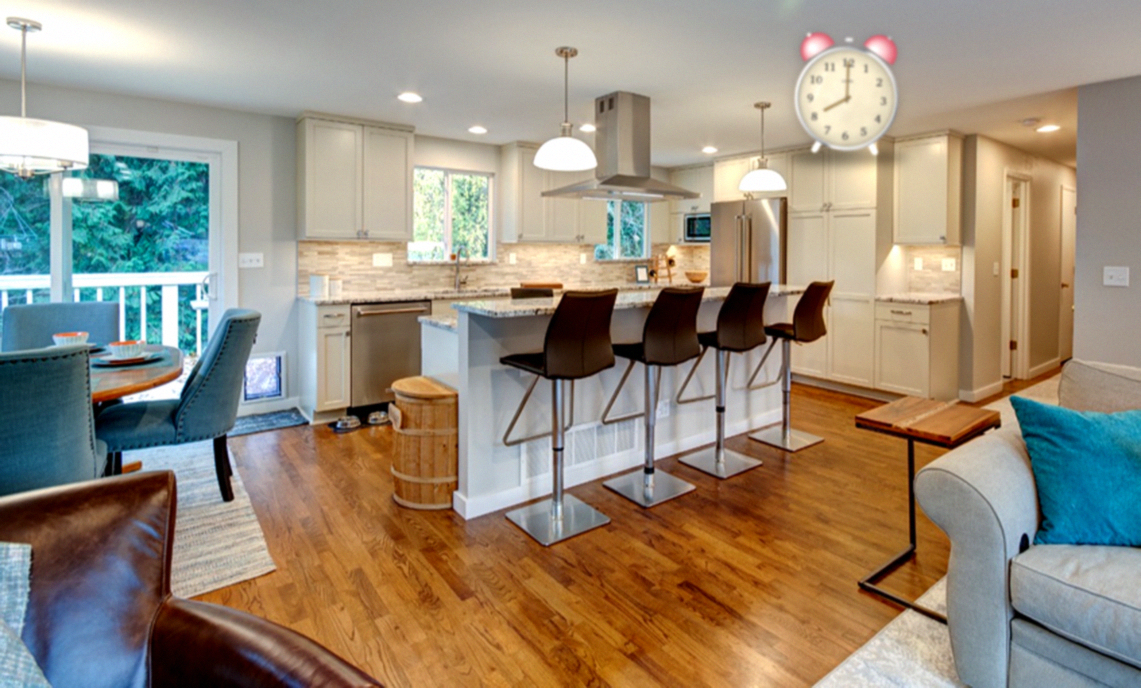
**8:00**
